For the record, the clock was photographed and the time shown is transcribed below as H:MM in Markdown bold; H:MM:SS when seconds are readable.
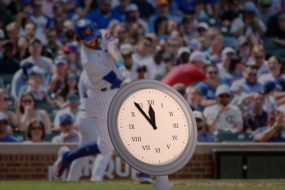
**11:54**
